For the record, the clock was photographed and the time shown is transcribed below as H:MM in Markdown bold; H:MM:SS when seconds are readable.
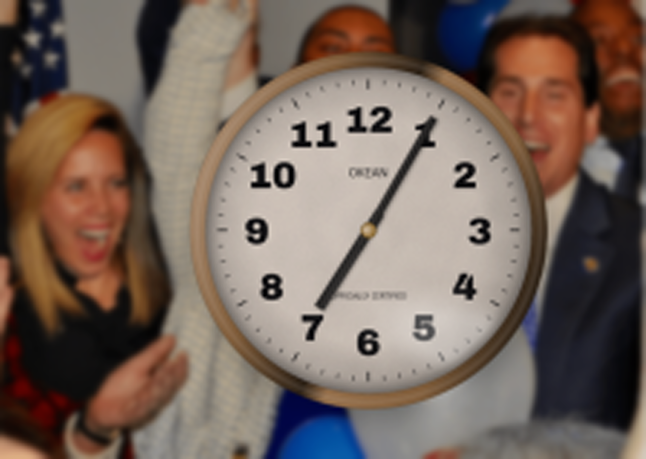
**7:05**
